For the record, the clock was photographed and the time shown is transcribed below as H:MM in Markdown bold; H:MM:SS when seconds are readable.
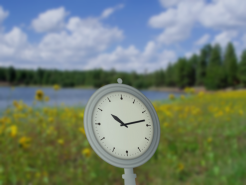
**10:13**
